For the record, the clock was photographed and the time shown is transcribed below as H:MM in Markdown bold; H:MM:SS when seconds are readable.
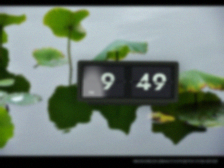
**9:49**
